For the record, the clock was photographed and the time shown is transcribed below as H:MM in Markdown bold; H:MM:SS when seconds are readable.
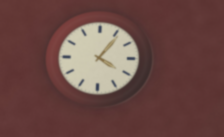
**4:06**
